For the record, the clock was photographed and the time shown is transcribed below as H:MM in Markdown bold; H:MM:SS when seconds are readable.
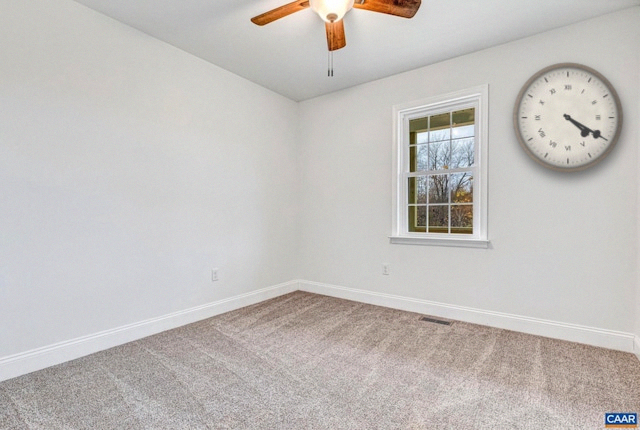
**4:20**
